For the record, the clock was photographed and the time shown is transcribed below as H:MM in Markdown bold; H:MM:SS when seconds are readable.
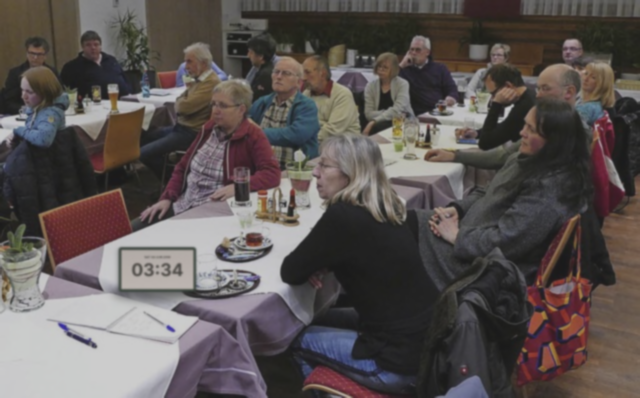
**3:34**
